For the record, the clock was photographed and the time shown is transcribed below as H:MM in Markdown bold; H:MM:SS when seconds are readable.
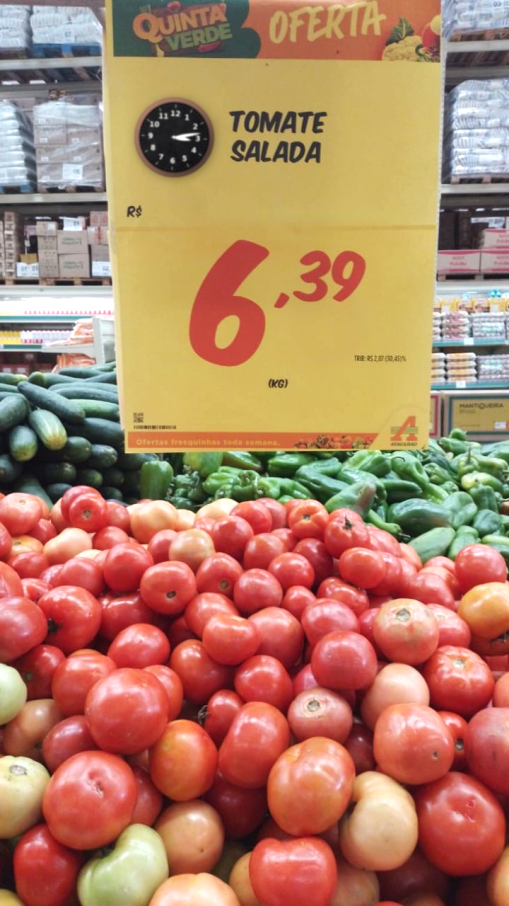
**3:13**
